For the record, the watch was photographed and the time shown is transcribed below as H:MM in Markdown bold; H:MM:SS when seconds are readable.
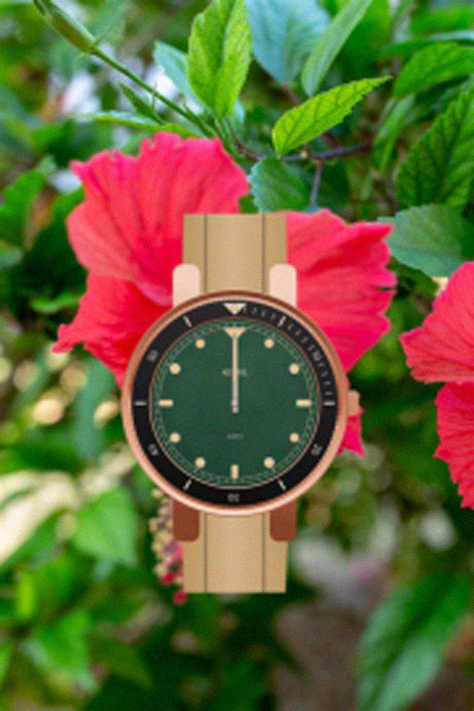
**12:00**
